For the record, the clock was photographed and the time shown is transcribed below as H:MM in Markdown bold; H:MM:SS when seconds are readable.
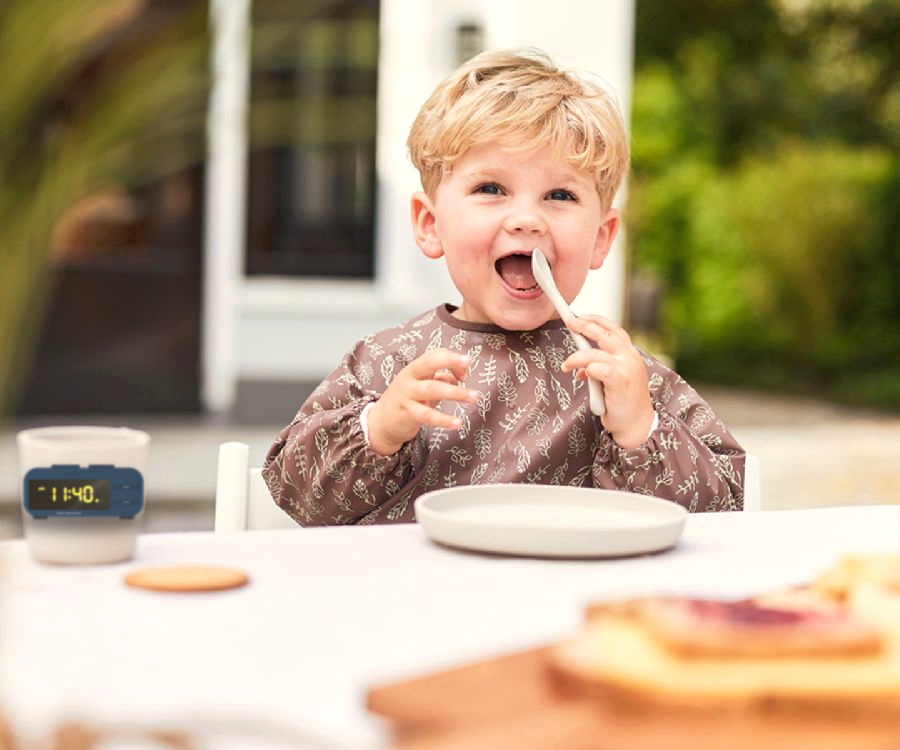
**11:40**
